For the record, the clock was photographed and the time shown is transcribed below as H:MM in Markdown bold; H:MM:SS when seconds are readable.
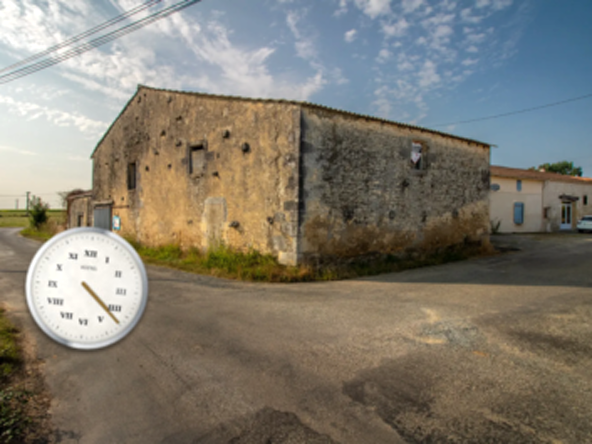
**4:22**
